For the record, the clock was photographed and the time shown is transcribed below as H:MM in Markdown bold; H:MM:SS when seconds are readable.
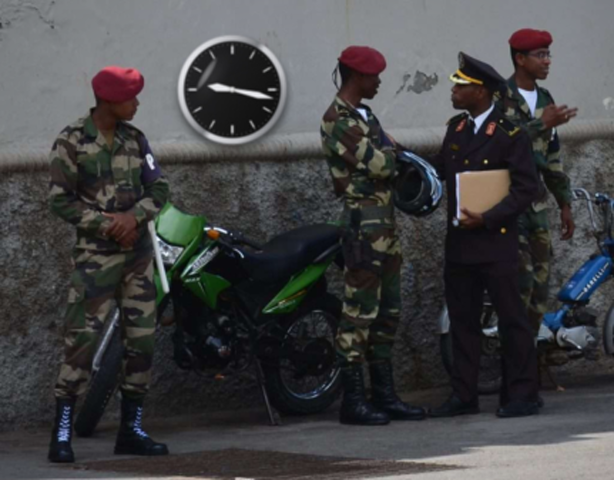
**9:17**
